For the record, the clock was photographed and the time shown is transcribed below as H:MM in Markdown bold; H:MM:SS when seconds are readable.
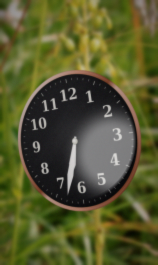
**6:33**
